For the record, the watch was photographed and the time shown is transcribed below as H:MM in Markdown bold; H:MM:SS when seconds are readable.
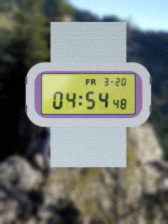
**4:54:48**
